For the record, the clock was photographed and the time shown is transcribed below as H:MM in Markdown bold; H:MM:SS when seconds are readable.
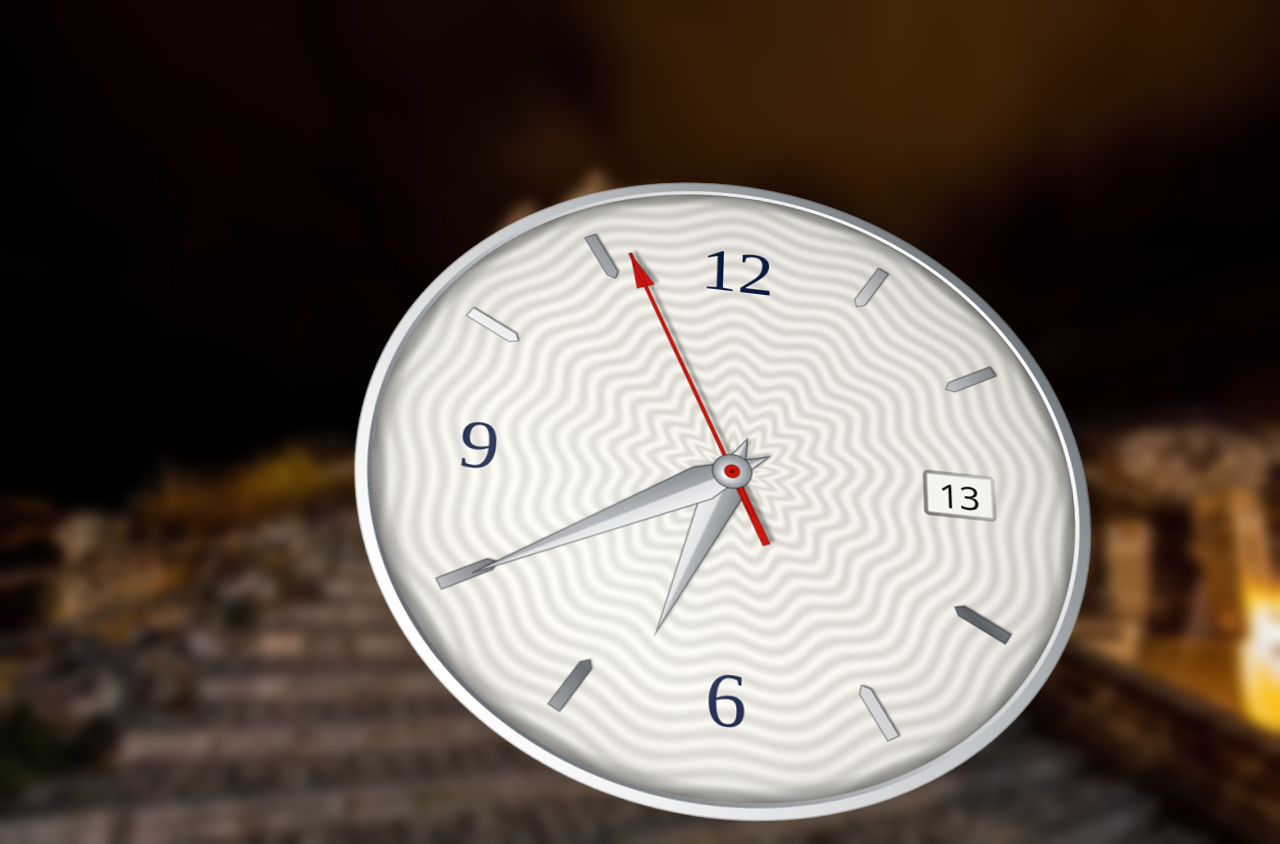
**6:39:56**
